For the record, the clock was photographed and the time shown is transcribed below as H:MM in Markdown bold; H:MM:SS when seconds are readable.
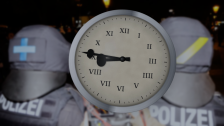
**8:46**
